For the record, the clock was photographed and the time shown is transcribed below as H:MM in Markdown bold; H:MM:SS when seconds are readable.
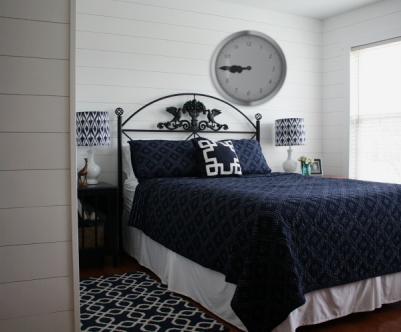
**8:45**
